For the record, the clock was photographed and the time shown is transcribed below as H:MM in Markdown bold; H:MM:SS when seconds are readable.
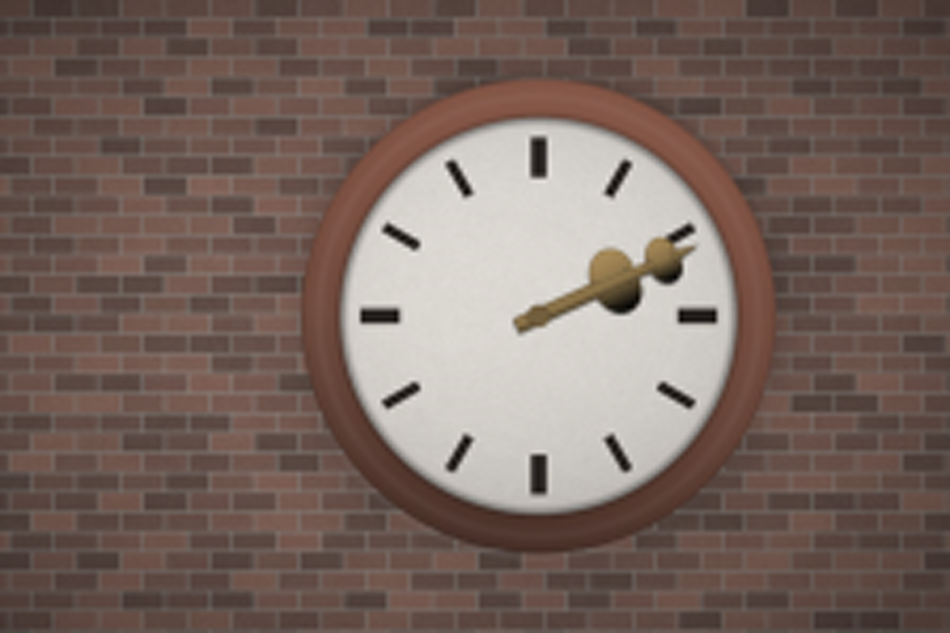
**2:11**
